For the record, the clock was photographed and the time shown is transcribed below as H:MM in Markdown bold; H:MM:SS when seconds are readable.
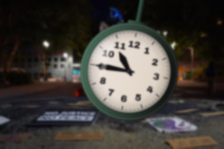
**10:45**
